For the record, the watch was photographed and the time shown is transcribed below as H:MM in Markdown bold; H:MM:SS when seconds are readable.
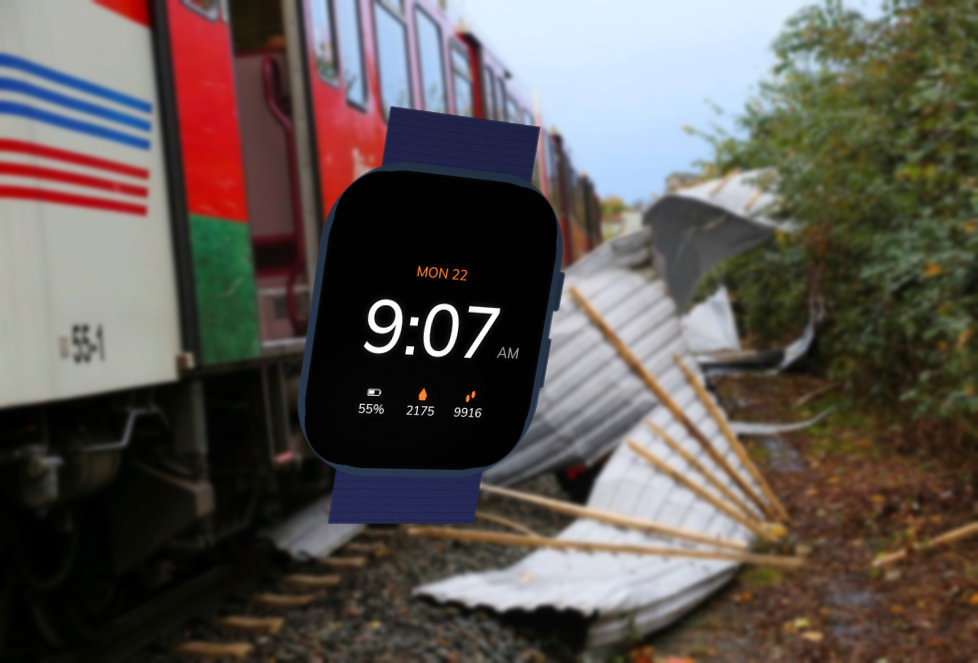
**9:07**
